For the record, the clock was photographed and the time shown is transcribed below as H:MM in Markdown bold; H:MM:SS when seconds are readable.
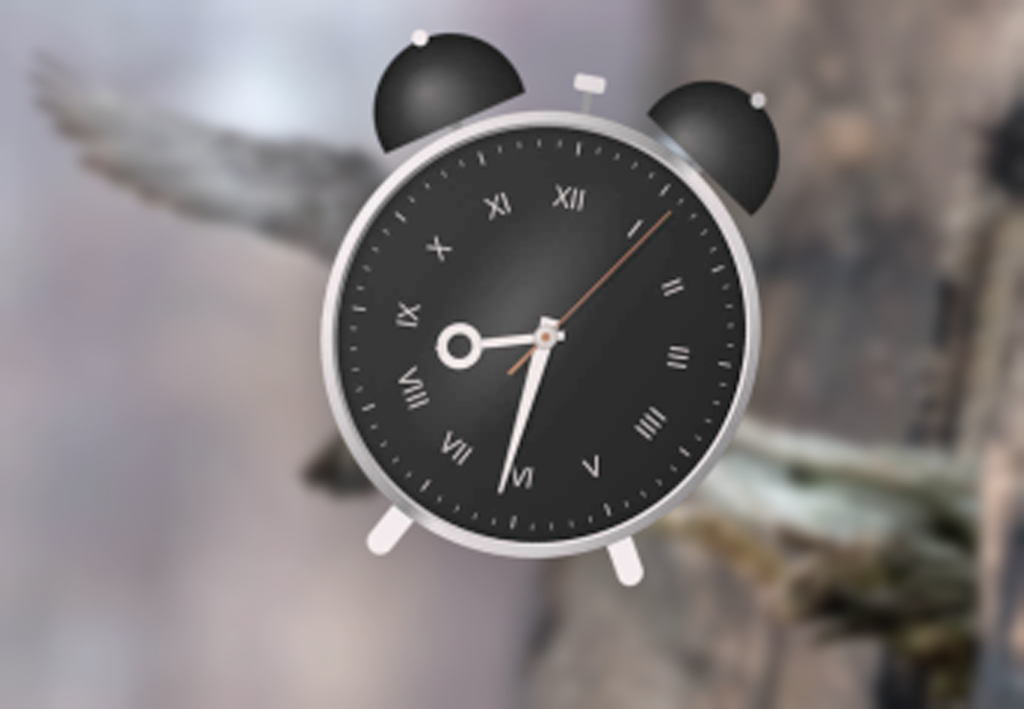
**8:31:06**
